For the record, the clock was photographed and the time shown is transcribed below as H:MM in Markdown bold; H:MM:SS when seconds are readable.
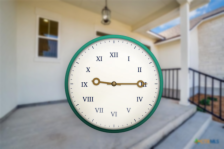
**9:15**
